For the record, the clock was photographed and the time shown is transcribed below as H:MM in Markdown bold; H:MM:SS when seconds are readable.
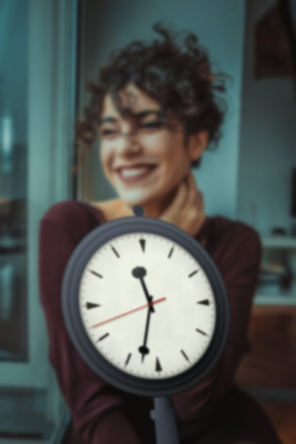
**11:32:42**
